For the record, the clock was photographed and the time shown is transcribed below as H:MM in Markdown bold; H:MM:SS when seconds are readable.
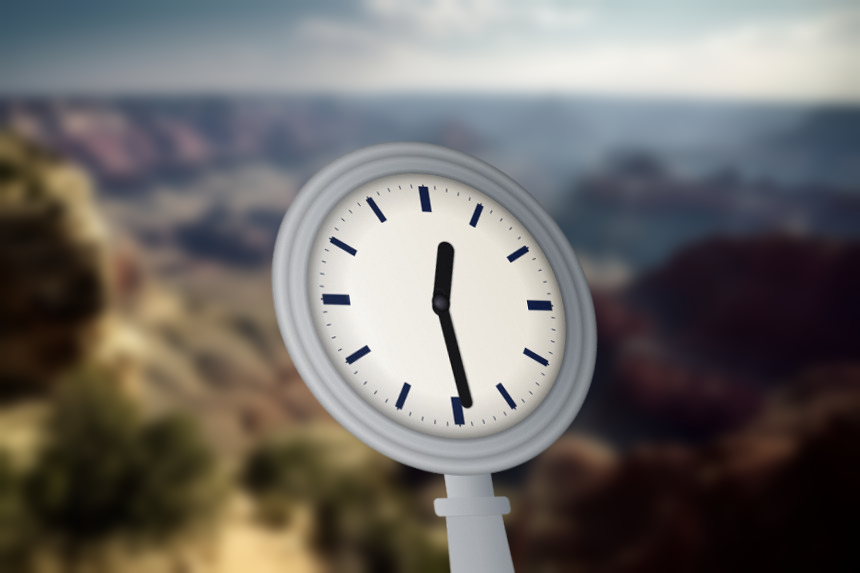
**12:29**
